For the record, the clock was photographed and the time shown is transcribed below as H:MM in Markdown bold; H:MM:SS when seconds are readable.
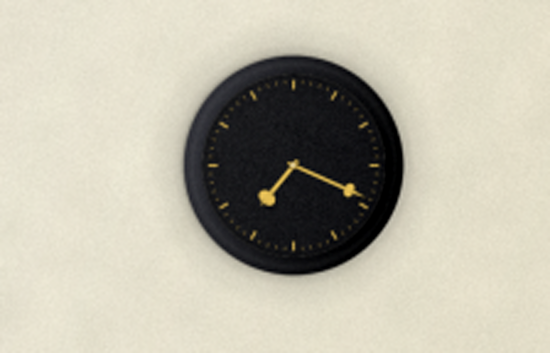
**7:19**
